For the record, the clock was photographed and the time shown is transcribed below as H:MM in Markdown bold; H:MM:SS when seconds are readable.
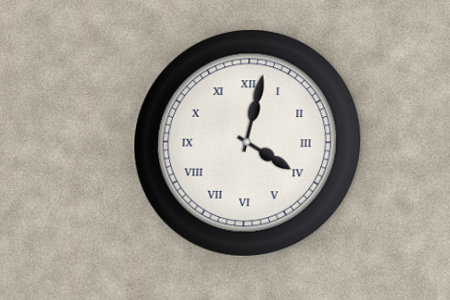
**4:02**
